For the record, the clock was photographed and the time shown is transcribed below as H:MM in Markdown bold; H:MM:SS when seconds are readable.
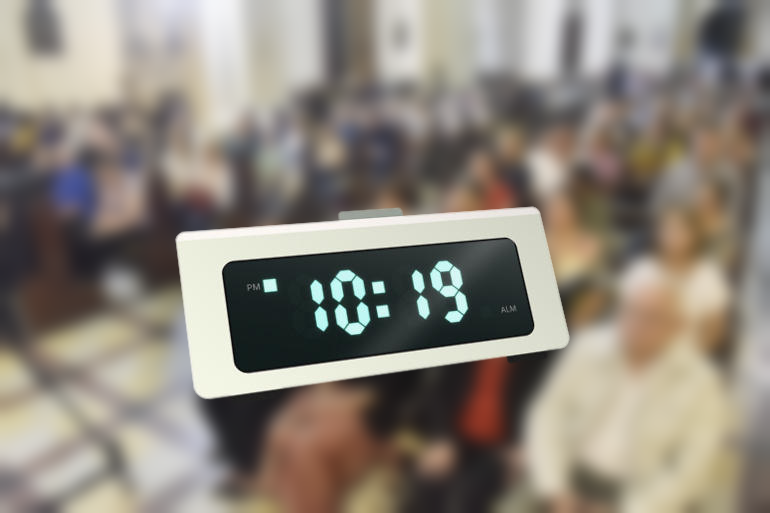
**10:19**
